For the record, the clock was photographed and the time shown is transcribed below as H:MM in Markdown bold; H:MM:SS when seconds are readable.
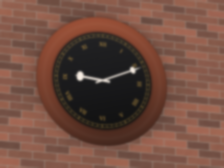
**9:11**
